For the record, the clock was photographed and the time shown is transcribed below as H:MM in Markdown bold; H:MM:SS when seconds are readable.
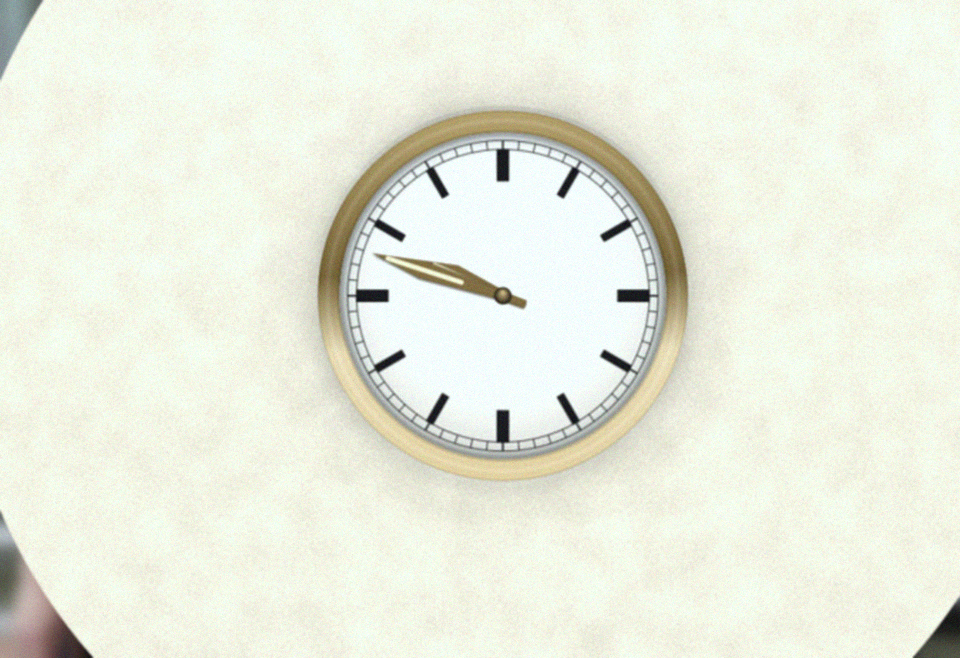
**9:48**
